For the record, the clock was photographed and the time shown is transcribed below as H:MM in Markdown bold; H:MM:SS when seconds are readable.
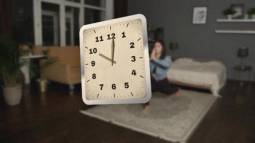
**10:01**
